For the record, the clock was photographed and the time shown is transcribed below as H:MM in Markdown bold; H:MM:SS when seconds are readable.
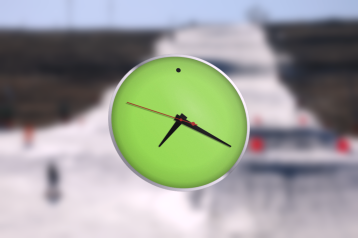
**7:19:48**
